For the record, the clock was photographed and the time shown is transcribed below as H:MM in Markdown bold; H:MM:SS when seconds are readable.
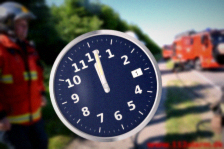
**12:01**
